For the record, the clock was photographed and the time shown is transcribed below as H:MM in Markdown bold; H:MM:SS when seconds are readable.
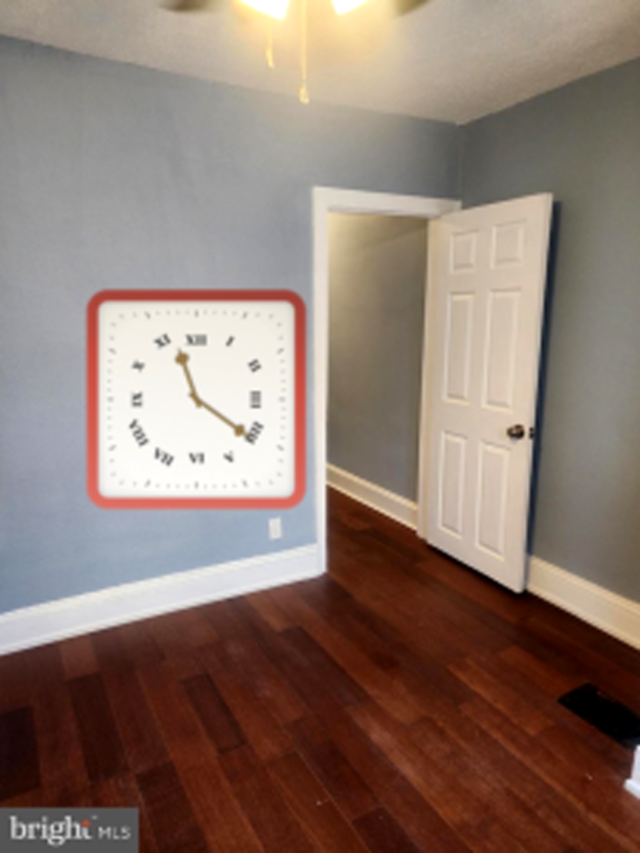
**11:21**
